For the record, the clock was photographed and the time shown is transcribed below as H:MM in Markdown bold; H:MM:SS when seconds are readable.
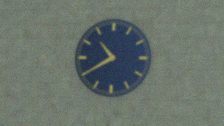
**10:40**
